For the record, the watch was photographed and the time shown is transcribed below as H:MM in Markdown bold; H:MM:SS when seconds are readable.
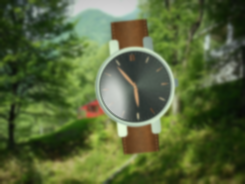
**5:54**
